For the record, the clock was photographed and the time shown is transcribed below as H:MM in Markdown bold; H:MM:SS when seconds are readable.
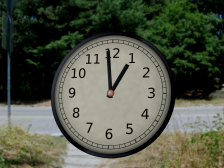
**12:59**
